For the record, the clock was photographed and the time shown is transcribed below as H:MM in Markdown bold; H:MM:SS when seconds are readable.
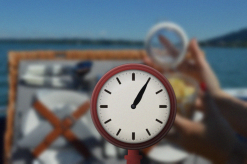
**1:05**
